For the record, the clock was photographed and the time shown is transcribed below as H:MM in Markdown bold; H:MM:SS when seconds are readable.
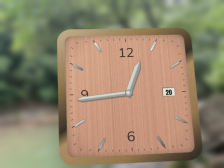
**12:44**
